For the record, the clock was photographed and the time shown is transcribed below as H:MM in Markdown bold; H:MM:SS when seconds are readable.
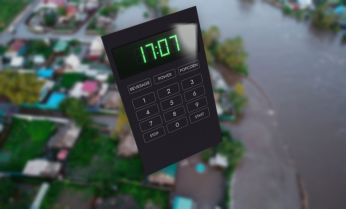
**17:07**
